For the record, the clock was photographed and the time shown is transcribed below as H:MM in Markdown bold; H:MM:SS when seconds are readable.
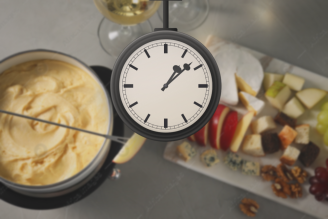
**1:08**
